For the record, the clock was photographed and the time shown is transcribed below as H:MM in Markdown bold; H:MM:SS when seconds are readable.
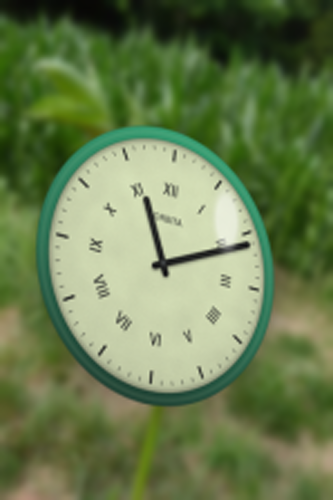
**11:11**
